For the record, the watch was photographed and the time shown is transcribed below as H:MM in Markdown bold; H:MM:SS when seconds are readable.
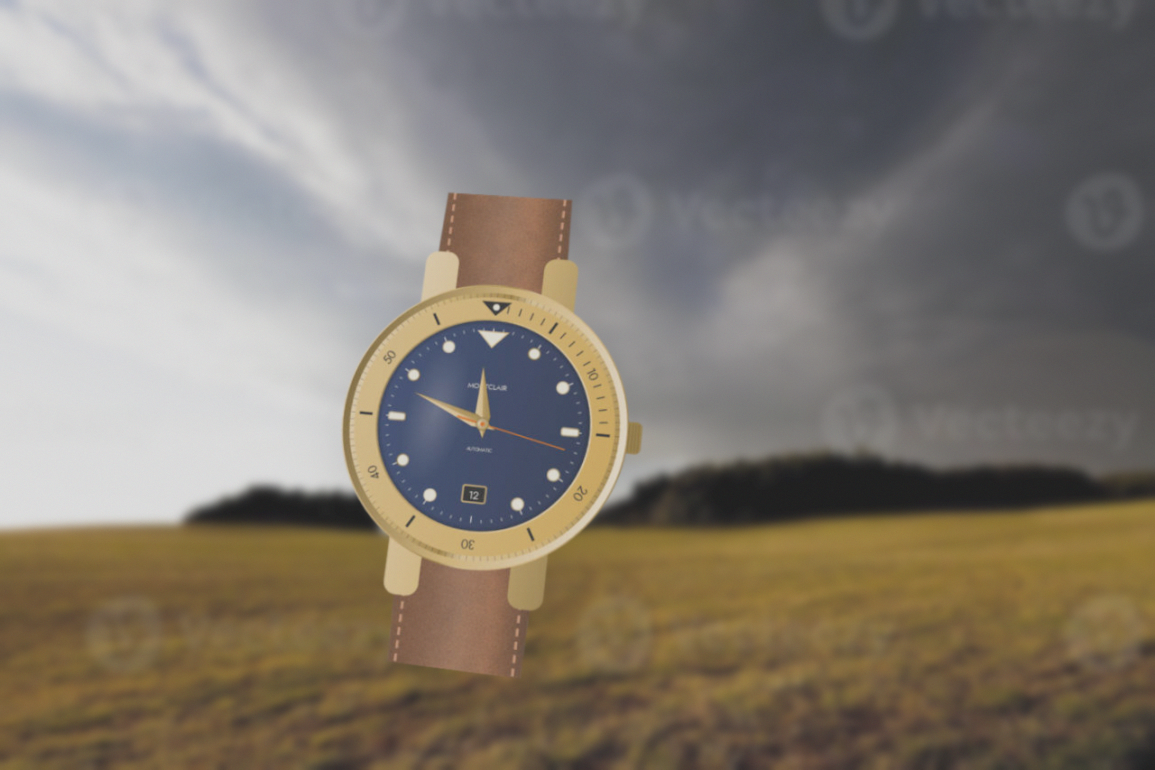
**11:48:17**
